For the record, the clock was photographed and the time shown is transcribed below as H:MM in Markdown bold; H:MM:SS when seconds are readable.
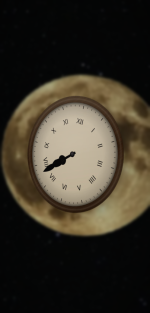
**7:38**
